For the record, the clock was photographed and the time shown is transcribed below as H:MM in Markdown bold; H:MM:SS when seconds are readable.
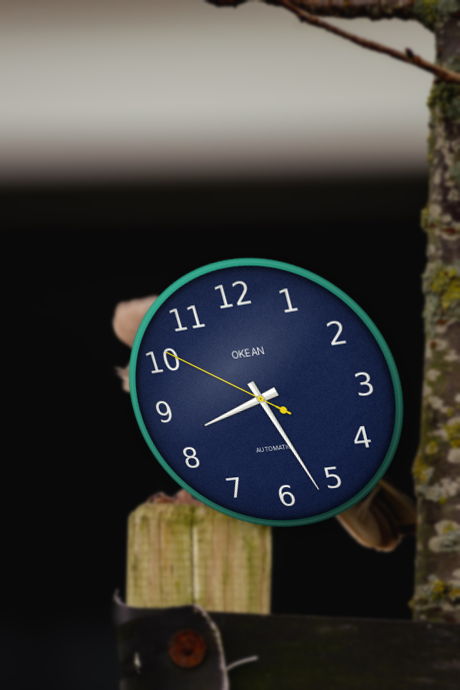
**8:26:51**
